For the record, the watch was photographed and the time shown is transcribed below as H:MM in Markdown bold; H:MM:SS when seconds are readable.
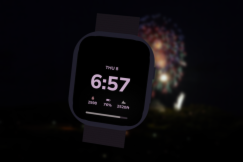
**6:57**
